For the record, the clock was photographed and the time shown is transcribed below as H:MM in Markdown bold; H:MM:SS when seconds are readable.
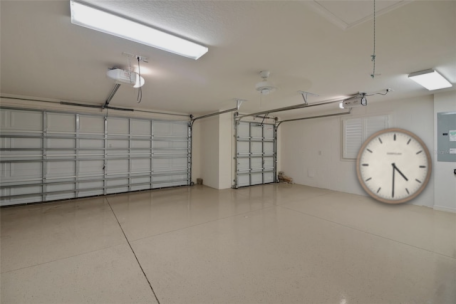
**4:30**
